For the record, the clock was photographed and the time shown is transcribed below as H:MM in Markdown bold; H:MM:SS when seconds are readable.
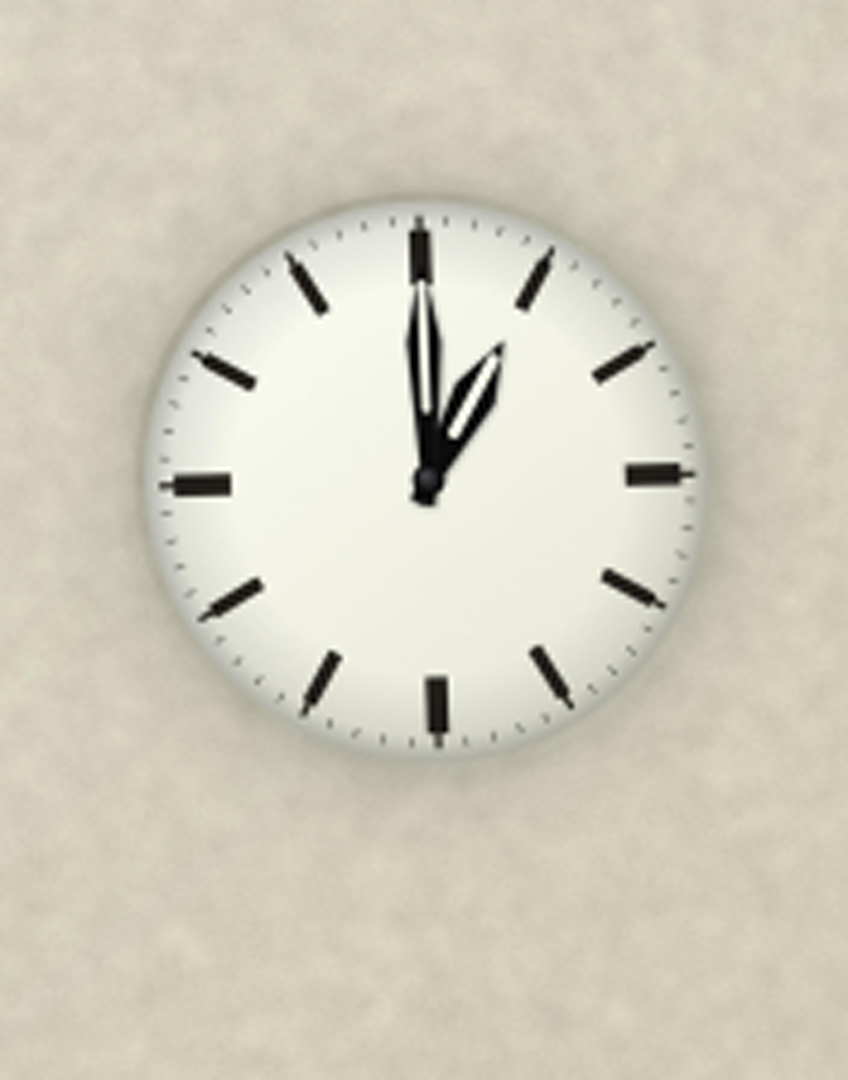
**1:00**
